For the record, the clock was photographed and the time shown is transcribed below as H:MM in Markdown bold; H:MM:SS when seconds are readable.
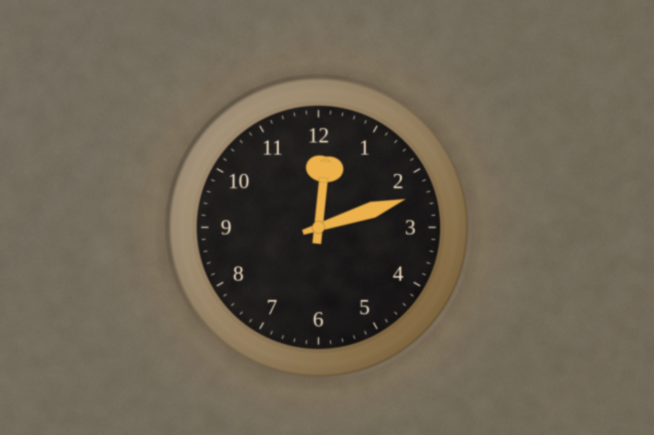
**12:12**
